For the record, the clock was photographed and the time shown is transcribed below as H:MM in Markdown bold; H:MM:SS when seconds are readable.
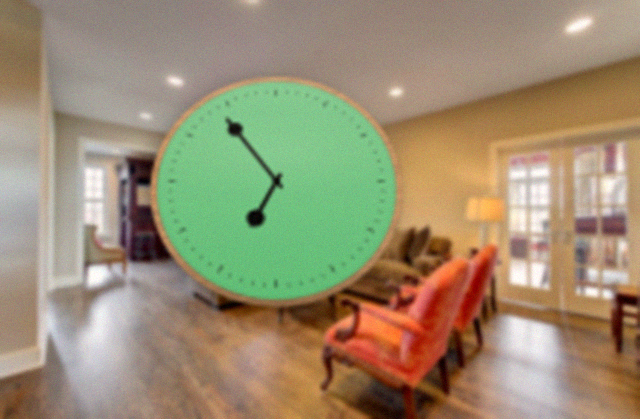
**6:54**
